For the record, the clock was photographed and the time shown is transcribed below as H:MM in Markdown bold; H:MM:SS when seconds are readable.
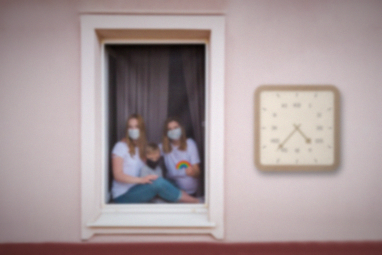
**4:37**
